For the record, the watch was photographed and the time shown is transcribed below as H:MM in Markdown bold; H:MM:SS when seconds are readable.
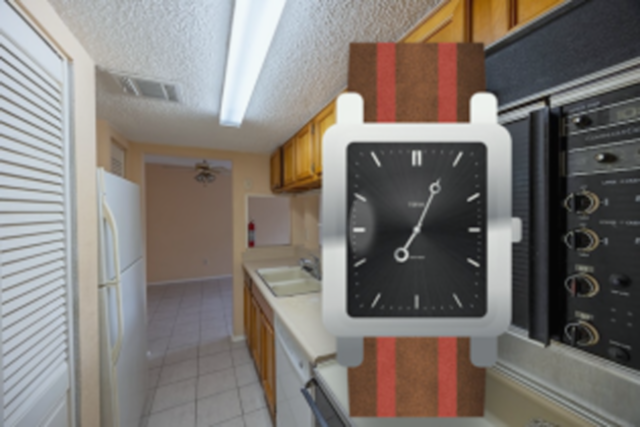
**7:04**
